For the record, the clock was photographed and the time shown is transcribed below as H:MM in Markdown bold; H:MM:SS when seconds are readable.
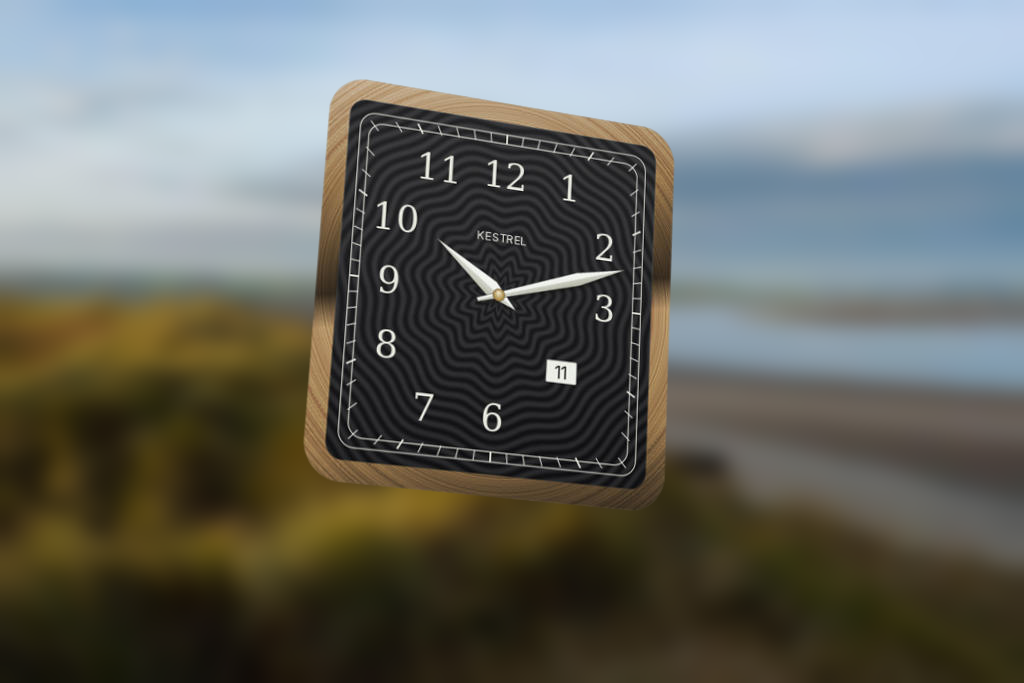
**10:12**
